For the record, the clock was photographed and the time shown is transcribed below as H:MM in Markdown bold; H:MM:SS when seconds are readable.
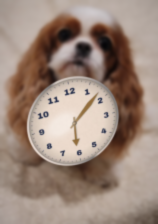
**6:08**
